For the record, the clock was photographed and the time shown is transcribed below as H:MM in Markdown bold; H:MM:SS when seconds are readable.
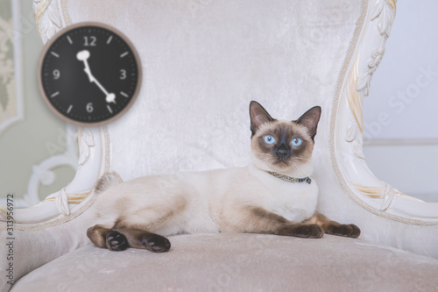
**11:23**
